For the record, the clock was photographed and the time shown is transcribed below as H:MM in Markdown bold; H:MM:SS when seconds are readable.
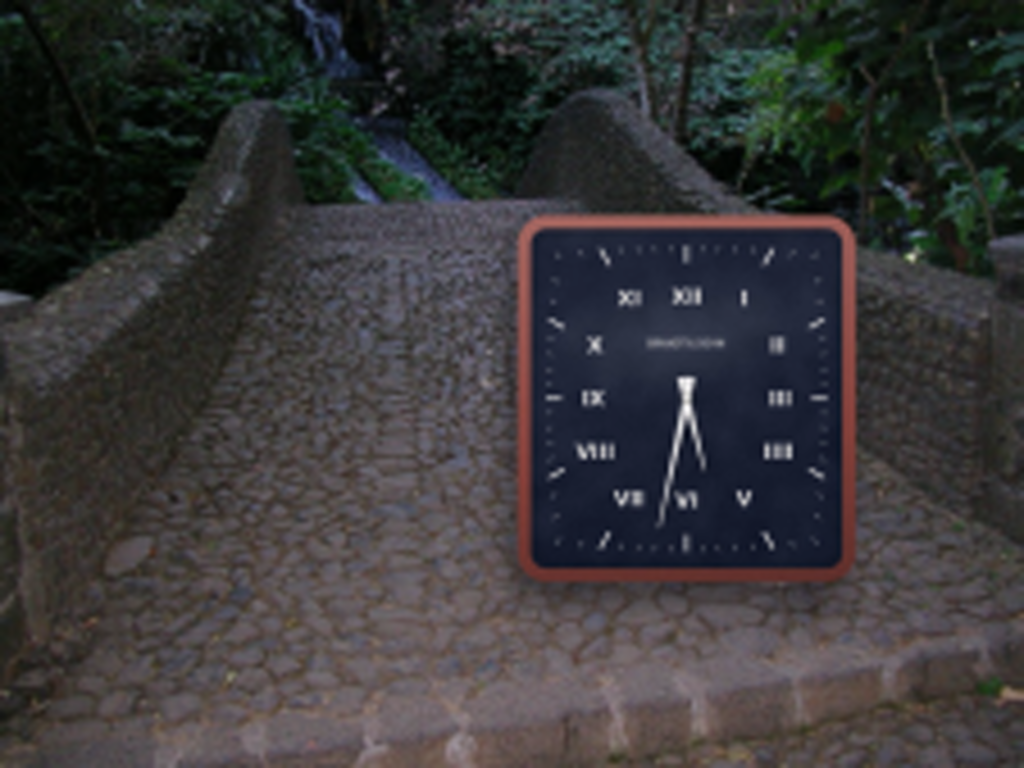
**5:32**
